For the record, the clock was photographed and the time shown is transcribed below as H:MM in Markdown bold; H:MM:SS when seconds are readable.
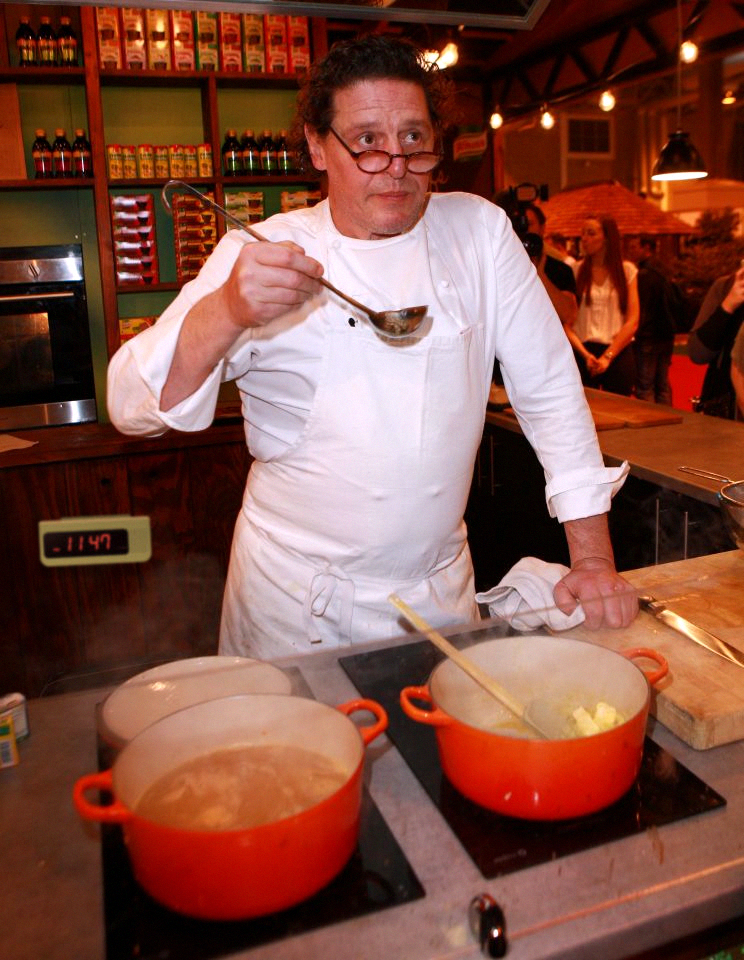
**11:47**
